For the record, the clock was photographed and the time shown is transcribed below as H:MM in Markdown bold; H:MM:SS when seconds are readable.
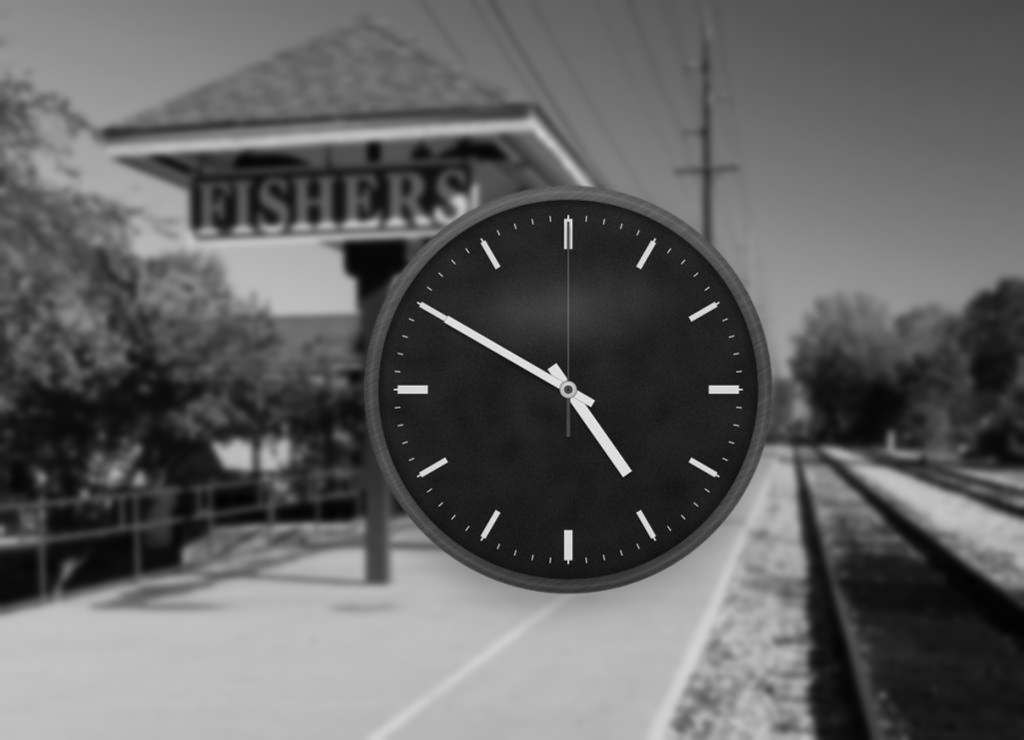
**4:50:00**
